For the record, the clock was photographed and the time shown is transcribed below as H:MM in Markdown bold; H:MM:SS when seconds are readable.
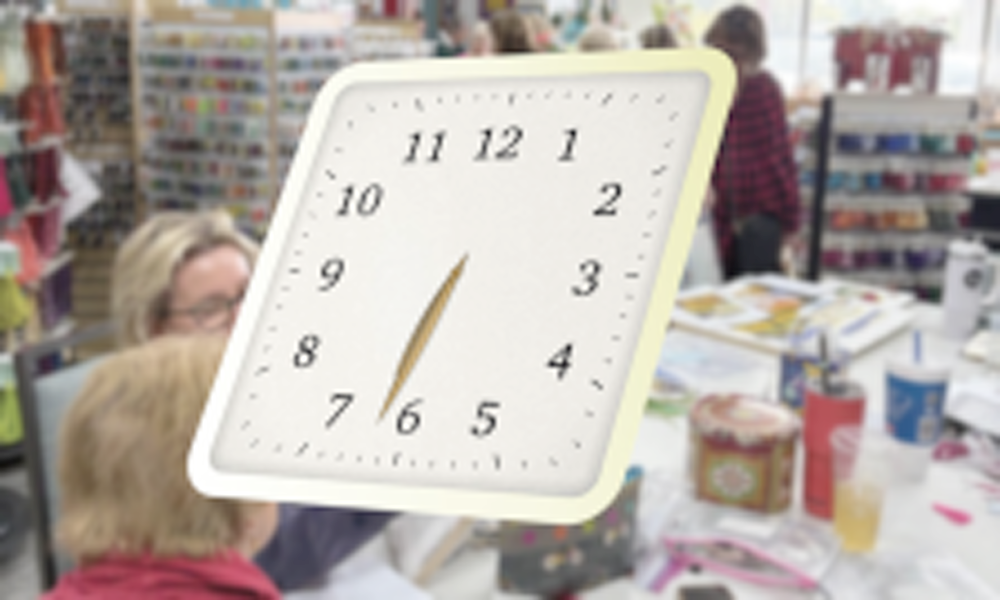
**6:32**
